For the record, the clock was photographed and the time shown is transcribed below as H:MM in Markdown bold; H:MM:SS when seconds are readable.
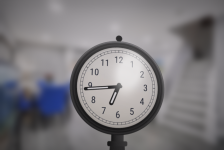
**6:44**
